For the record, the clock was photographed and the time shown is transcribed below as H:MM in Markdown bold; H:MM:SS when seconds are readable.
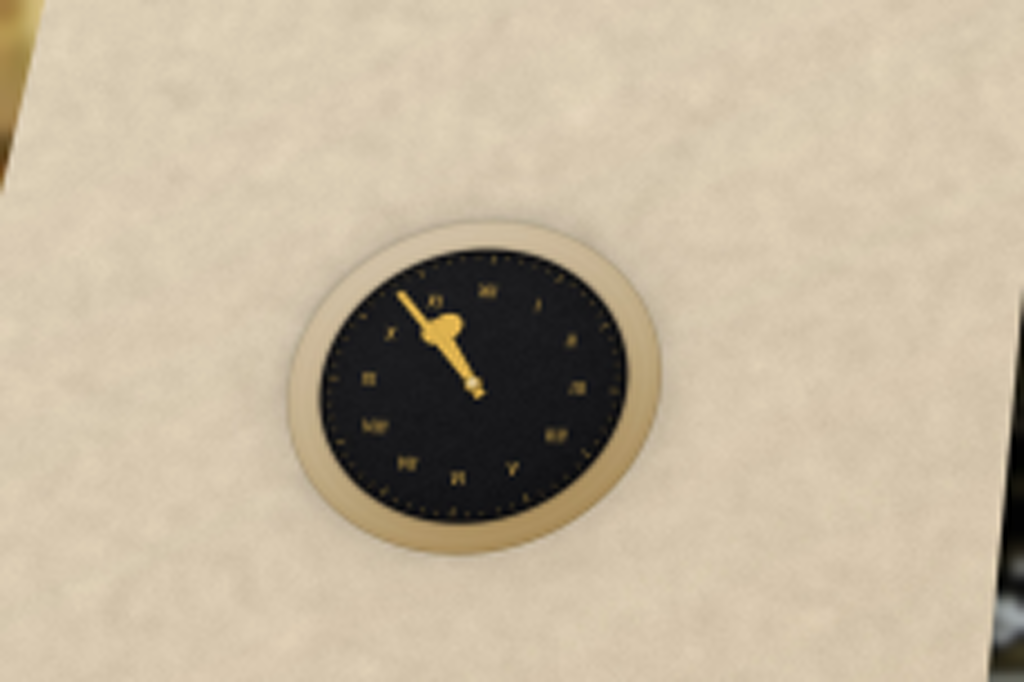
**10:53**
